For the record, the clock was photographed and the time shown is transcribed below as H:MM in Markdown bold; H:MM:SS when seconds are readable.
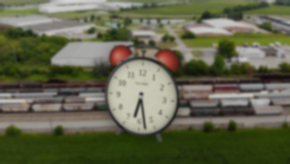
**6:28**
